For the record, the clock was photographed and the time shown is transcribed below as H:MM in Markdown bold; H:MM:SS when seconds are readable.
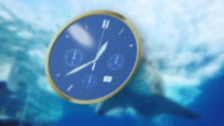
**12:39**
